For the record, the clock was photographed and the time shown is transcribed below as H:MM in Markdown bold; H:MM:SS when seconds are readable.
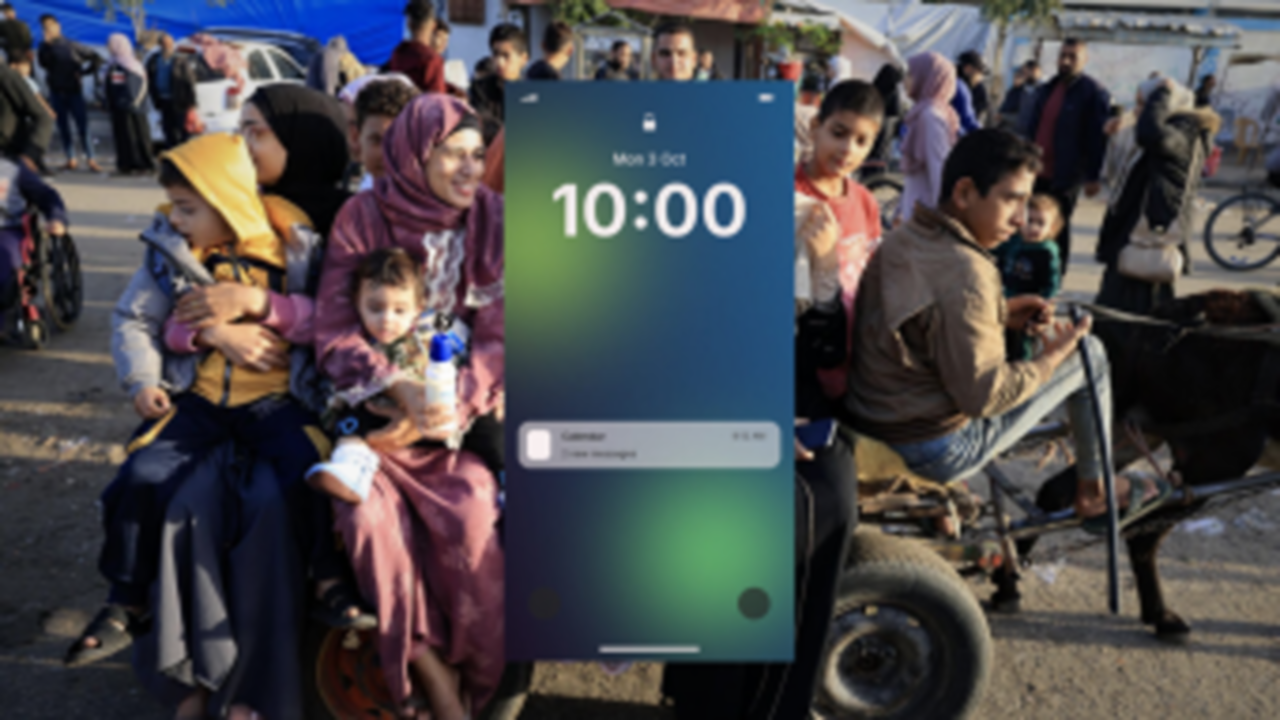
**10:00**
